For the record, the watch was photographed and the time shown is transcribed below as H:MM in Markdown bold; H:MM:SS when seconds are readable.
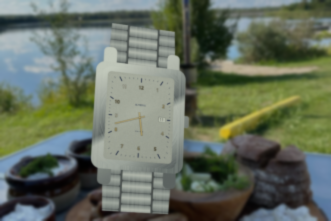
**5:42**
